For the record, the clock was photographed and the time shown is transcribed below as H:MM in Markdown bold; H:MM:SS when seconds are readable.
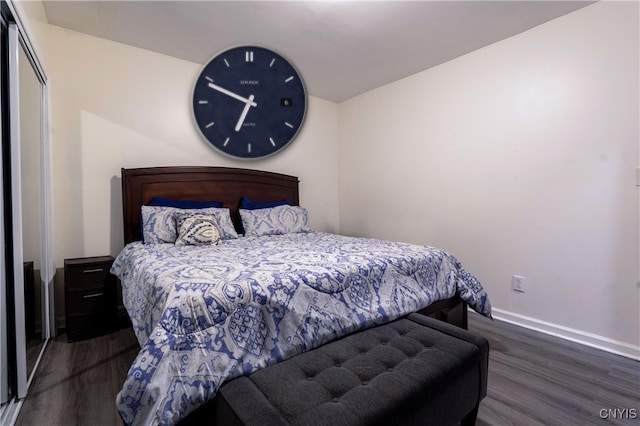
**6:49**
